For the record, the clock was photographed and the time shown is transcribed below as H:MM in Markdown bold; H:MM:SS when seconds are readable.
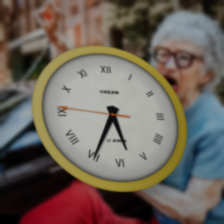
**5:34:46**
